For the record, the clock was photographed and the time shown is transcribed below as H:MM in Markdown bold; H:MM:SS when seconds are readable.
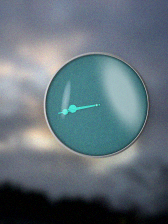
**8:43**
